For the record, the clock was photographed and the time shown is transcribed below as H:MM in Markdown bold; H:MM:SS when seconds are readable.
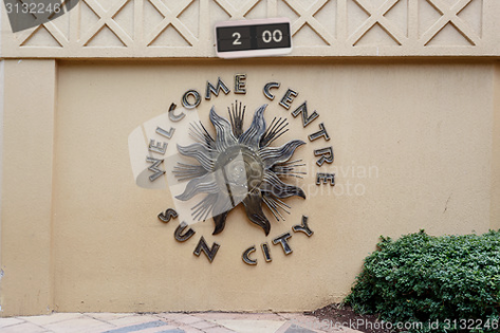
**2:00**
